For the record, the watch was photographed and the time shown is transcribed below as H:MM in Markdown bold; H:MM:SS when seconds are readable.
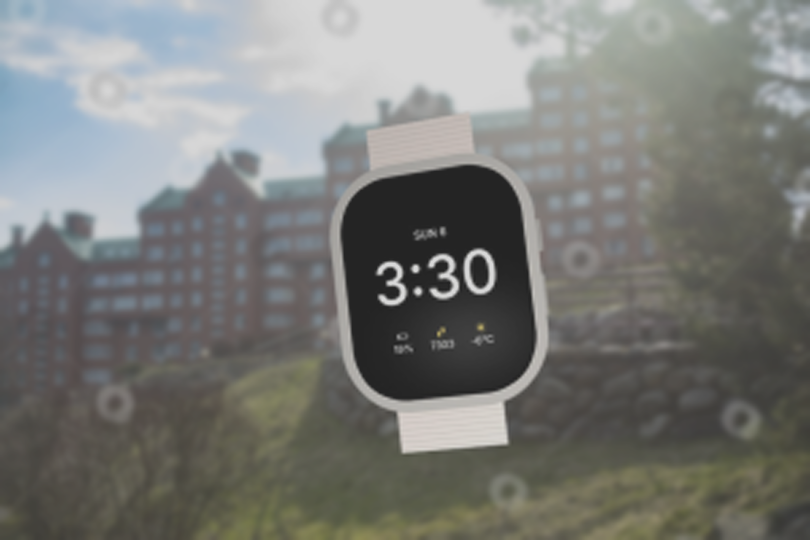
**3:30**
